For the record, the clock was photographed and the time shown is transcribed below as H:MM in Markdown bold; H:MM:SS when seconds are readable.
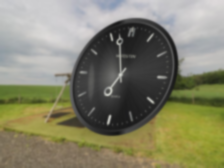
**6:57**
